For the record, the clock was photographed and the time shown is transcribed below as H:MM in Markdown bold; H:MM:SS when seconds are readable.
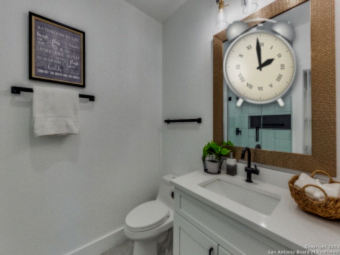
**1:59**
